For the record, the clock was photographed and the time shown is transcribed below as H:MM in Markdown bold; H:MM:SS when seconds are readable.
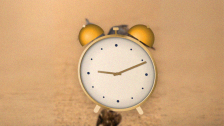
**9:11**
